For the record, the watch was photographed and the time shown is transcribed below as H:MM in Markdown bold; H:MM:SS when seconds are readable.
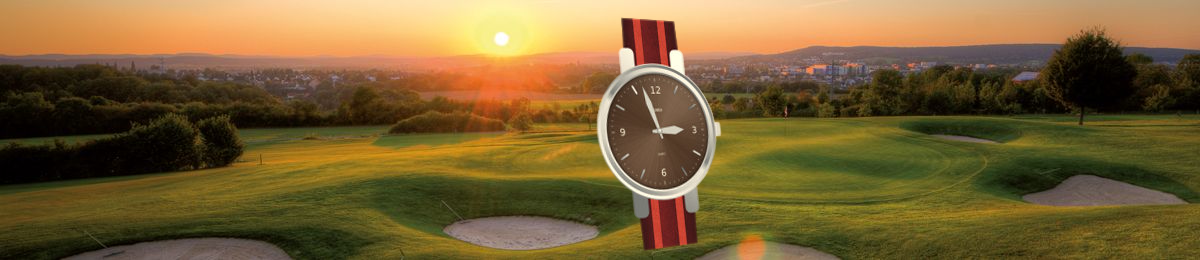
**2:57**
